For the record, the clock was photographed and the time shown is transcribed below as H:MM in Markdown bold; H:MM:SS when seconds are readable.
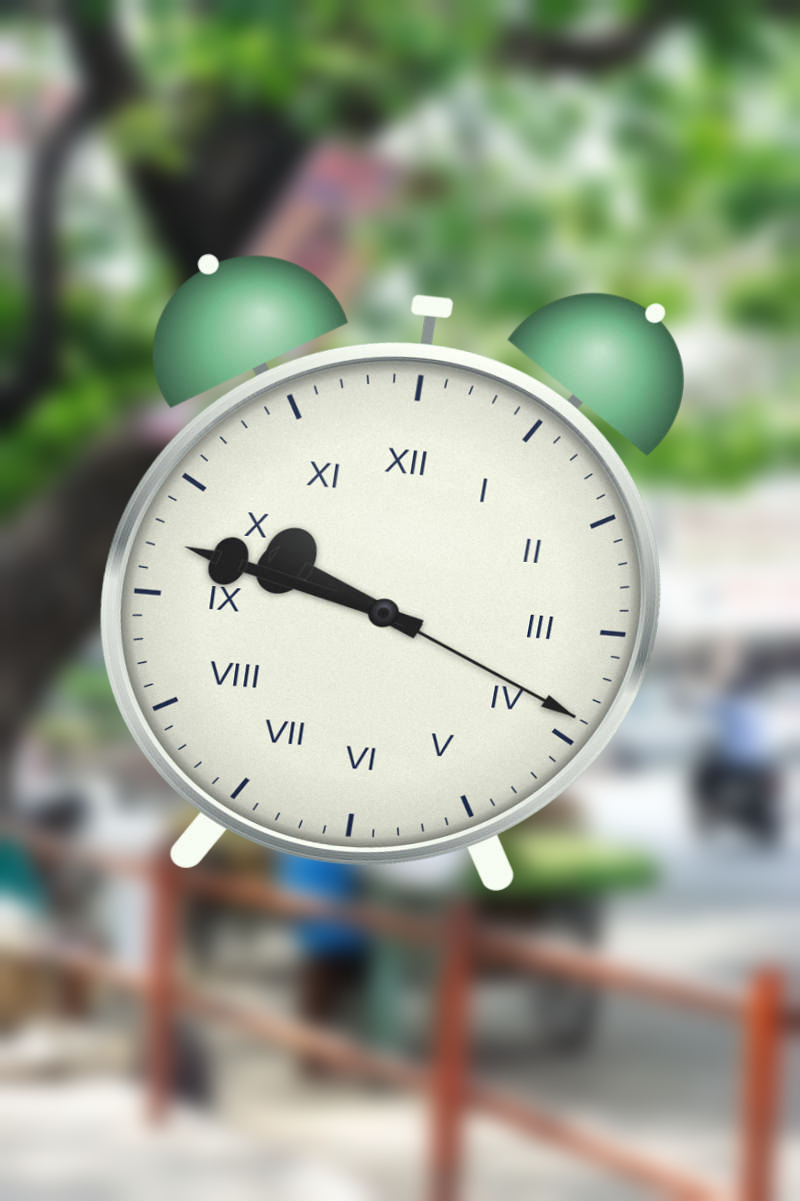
**9:47:19**
